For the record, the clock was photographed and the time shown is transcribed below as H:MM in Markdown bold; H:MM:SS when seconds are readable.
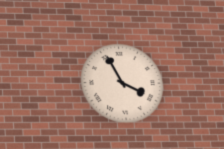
**3:56**
